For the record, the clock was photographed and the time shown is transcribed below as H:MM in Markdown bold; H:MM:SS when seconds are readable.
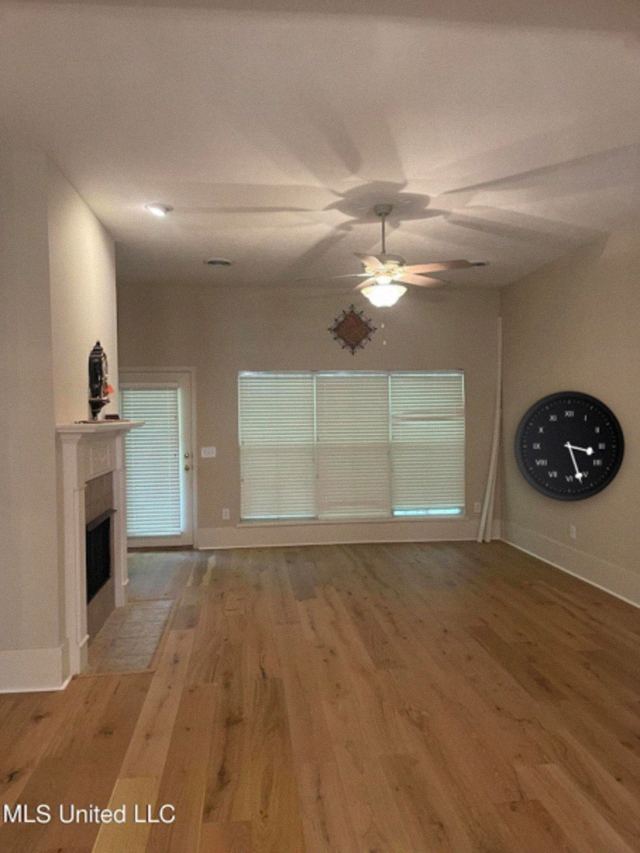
**3:27**
